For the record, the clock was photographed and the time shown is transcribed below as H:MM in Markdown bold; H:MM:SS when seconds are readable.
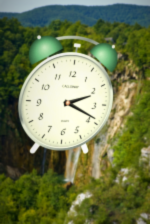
**2:19**
